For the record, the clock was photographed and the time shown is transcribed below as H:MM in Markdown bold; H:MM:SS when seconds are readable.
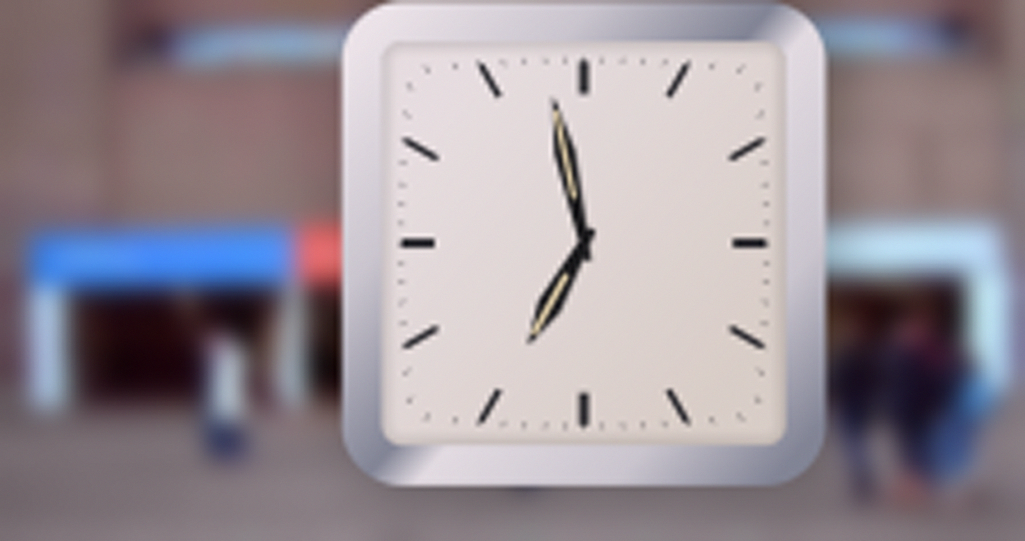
**6:58**
